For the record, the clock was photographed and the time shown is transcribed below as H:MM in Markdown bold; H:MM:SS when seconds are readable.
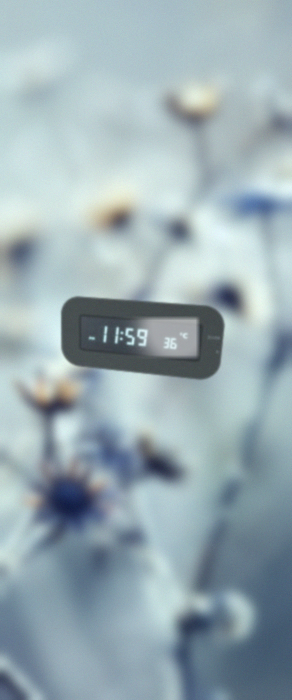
**11:59**
